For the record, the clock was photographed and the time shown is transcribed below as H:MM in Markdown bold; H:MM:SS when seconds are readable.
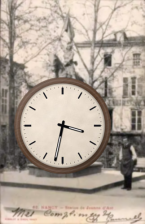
**3:32**
